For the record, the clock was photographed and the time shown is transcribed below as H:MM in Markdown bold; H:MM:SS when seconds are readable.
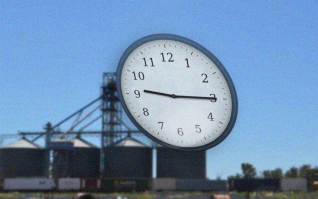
**9:15**
